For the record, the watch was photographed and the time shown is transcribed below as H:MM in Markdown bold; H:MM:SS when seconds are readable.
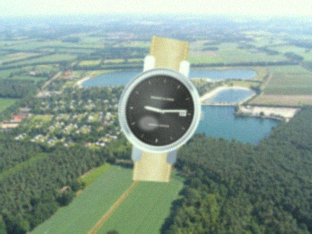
**9:14**
